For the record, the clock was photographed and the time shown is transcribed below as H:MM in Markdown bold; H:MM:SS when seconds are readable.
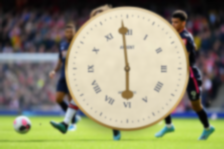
**5:59**
